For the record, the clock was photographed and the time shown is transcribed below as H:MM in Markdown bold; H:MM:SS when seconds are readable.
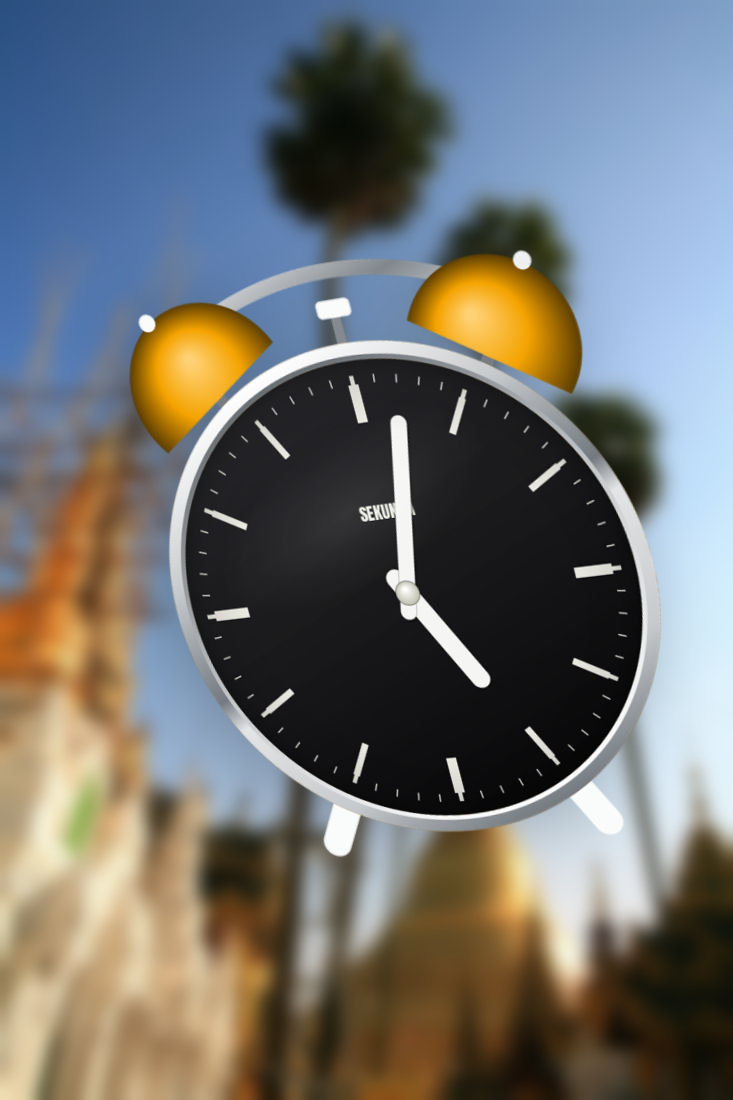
**5:02**
